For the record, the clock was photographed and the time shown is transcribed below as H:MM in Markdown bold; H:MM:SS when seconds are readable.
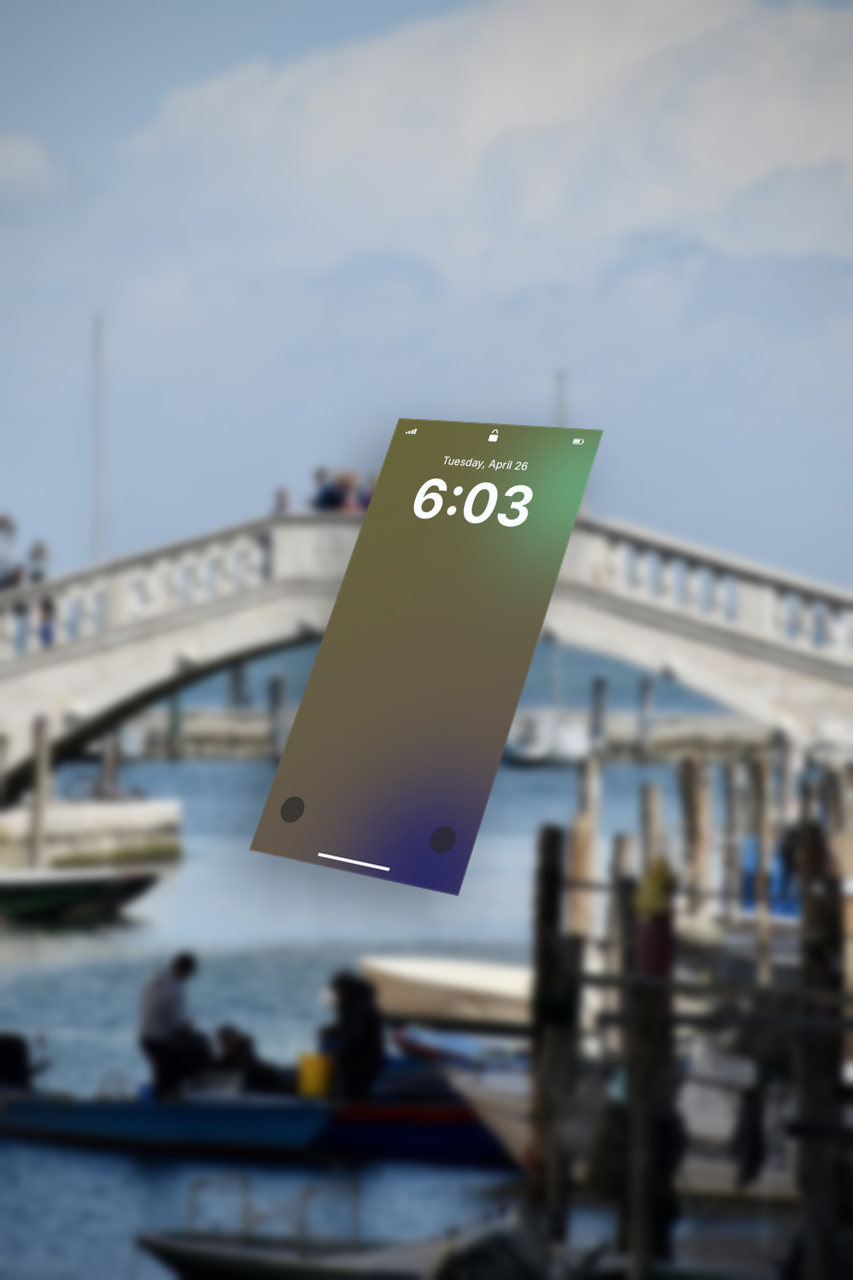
**6:03**
